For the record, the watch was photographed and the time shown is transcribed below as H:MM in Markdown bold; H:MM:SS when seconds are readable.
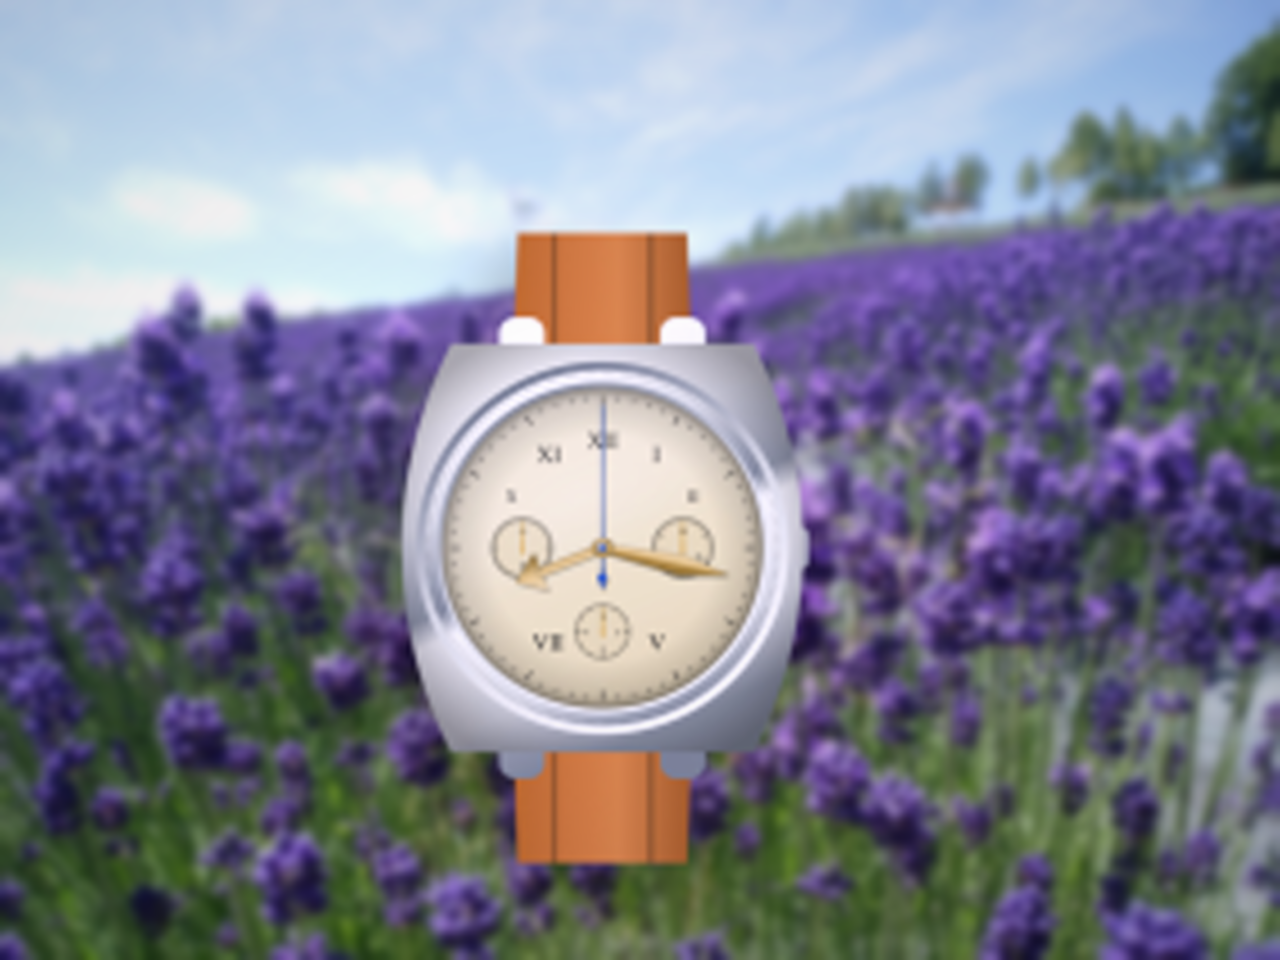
**8:17**
